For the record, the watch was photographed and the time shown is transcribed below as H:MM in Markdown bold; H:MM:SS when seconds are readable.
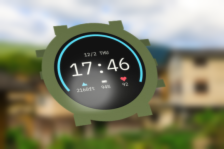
**17:46**
